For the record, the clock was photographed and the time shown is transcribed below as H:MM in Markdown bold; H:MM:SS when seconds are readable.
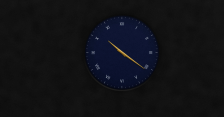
**10:21**
